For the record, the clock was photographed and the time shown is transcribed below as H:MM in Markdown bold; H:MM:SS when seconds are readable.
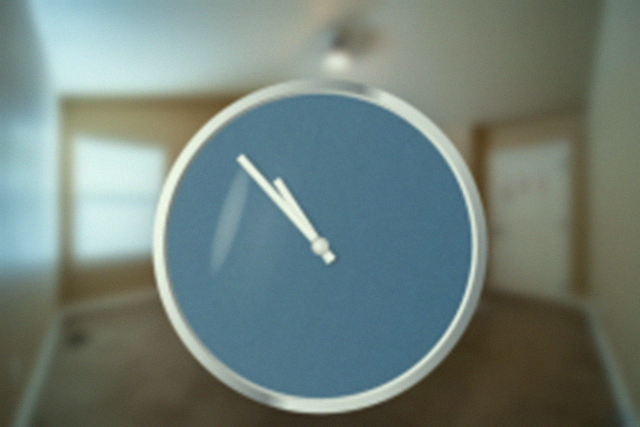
**10:53**
